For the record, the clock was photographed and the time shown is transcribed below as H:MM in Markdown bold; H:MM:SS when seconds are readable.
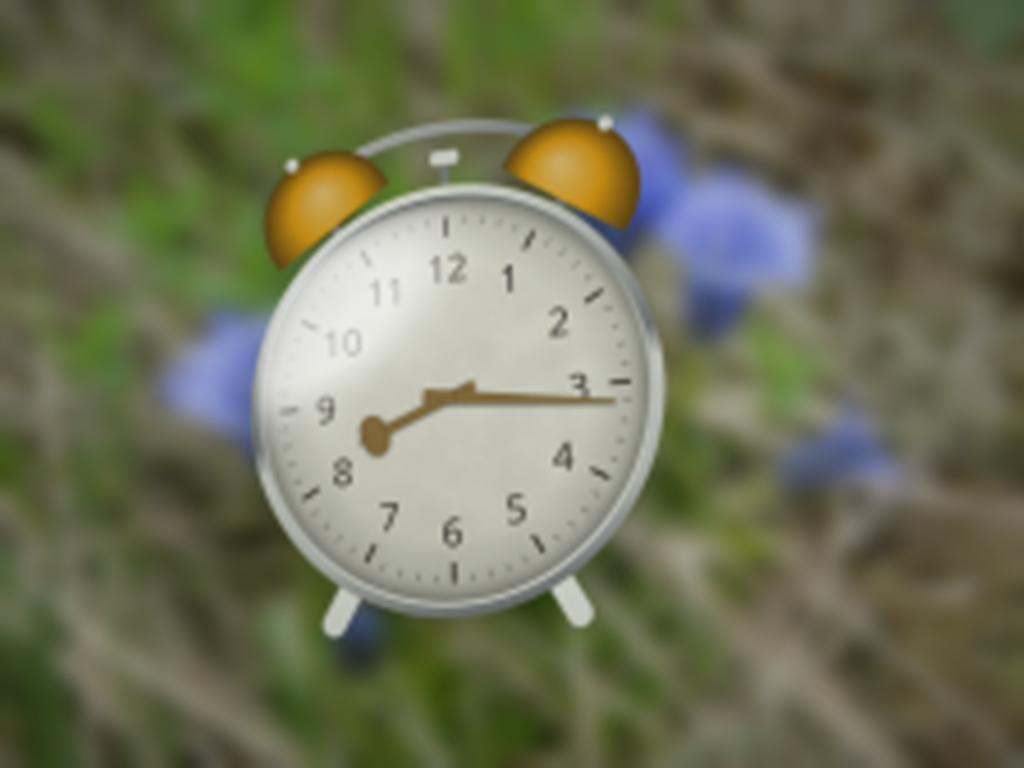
**8:16**
